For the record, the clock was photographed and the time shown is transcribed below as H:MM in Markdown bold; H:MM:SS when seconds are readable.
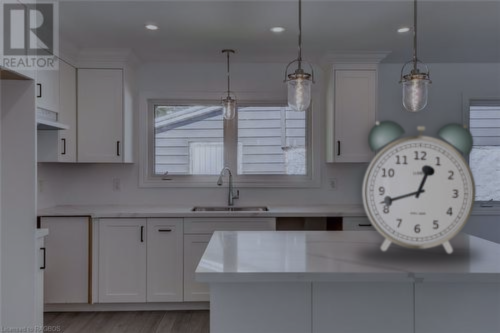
**12:42**
